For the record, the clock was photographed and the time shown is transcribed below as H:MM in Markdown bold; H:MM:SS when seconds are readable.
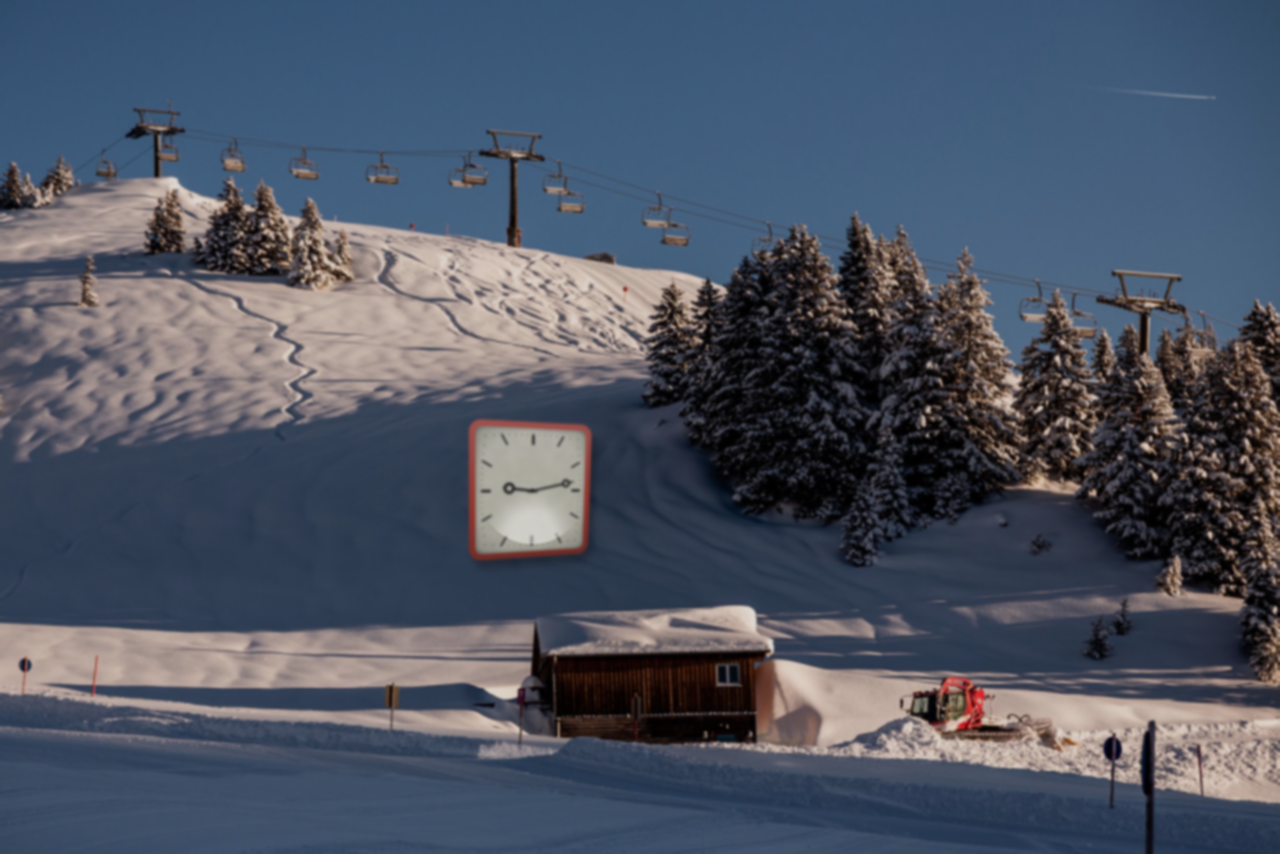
**9:13**
